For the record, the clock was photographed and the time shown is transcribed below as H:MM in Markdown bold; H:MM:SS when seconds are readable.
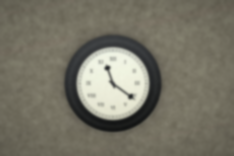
**11:21**
